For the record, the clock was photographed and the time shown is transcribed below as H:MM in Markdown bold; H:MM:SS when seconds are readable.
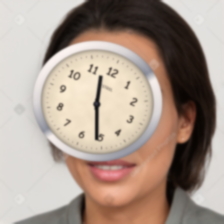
**11:26**
